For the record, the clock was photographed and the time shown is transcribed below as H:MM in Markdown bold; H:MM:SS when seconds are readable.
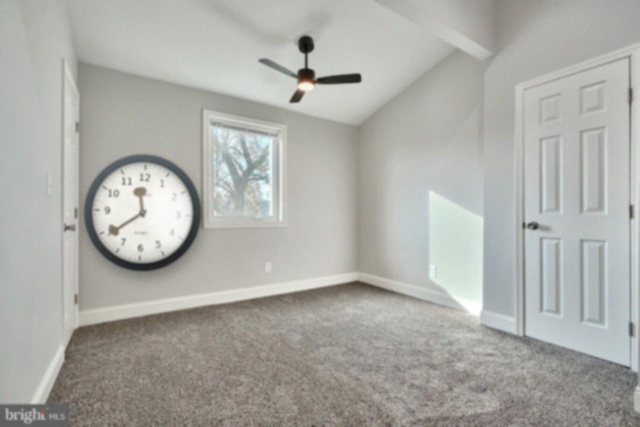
**11:39**
